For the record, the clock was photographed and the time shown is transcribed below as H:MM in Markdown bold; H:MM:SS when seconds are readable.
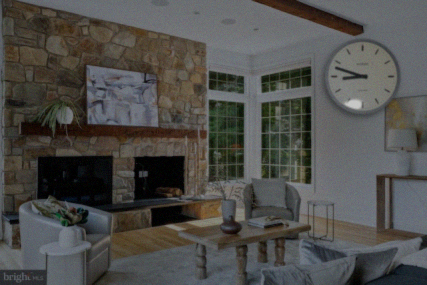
**8:48**
